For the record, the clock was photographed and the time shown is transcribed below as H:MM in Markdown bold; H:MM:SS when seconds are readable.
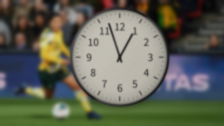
**12:57**
